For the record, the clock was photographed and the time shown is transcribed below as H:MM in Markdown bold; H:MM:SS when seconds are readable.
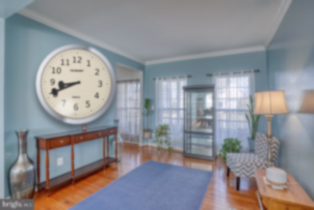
**8:41**
